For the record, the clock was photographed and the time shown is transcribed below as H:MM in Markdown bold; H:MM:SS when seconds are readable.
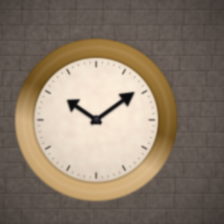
**10:09**
